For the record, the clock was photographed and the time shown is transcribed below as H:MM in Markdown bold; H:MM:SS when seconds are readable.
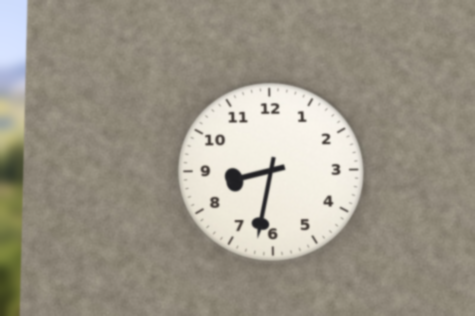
**8:32**
